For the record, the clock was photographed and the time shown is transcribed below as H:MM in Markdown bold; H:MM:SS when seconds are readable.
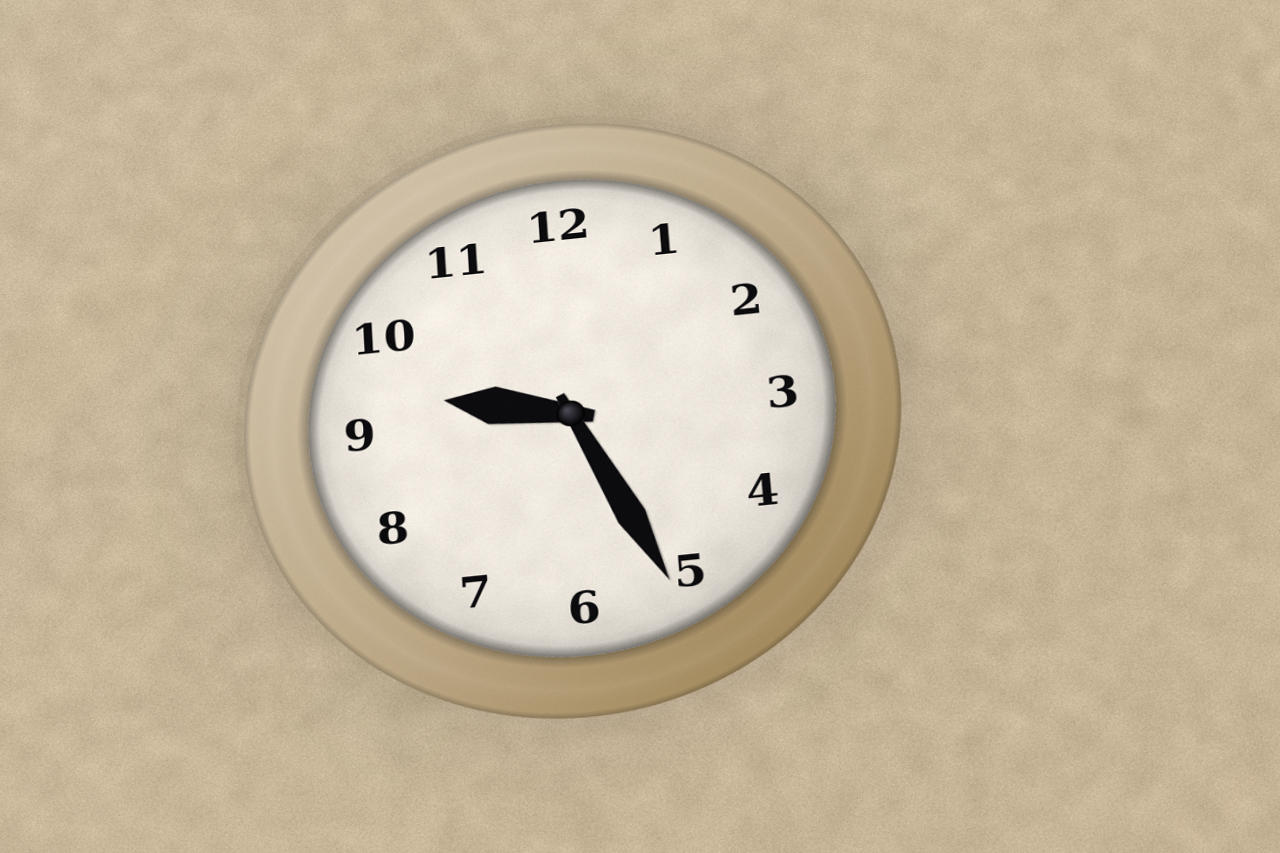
**9:26**
